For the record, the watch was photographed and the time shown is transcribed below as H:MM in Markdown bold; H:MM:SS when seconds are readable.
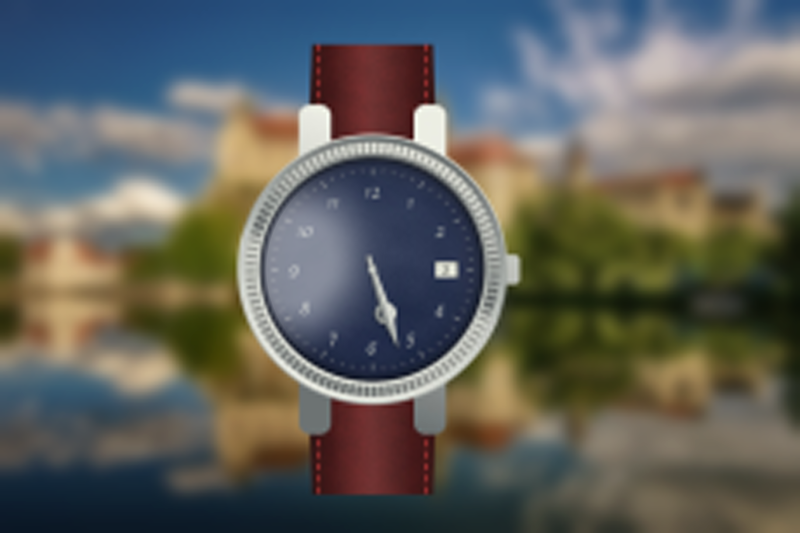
**5:27**
